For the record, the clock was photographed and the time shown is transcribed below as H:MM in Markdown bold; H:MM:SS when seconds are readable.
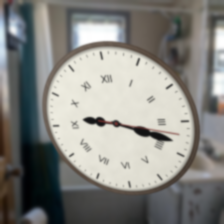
**9:18:17**
